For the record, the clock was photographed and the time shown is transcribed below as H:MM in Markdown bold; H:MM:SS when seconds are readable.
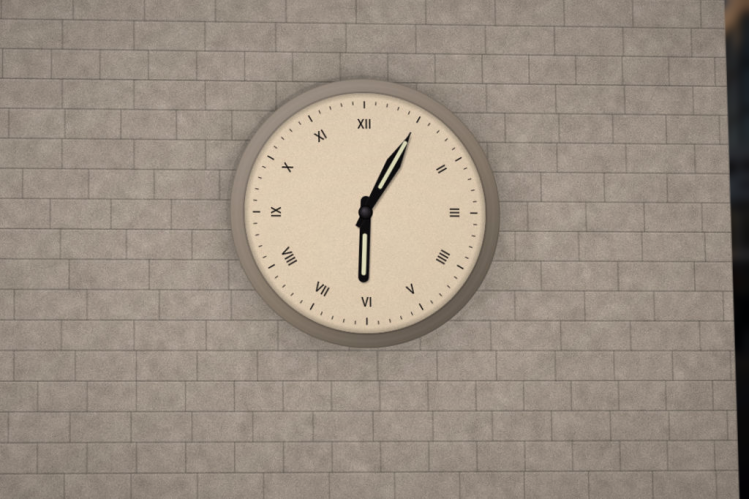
**6:05**
